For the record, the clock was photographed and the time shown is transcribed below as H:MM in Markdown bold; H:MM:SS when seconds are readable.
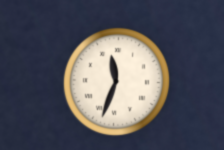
**11:33**
